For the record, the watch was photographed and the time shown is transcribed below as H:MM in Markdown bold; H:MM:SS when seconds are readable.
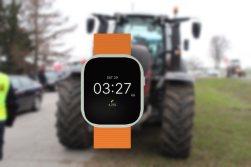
**3:27**
